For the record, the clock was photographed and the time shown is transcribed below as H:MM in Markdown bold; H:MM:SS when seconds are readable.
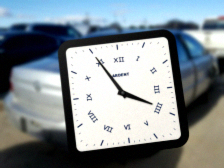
**3:55**
